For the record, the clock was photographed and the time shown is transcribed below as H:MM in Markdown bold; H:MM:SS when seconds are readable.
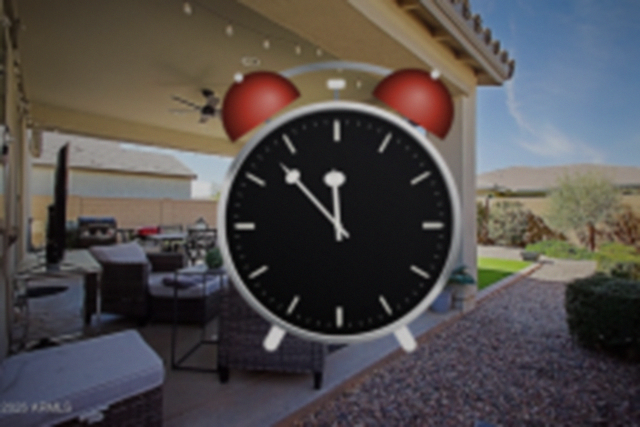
**11:53**
